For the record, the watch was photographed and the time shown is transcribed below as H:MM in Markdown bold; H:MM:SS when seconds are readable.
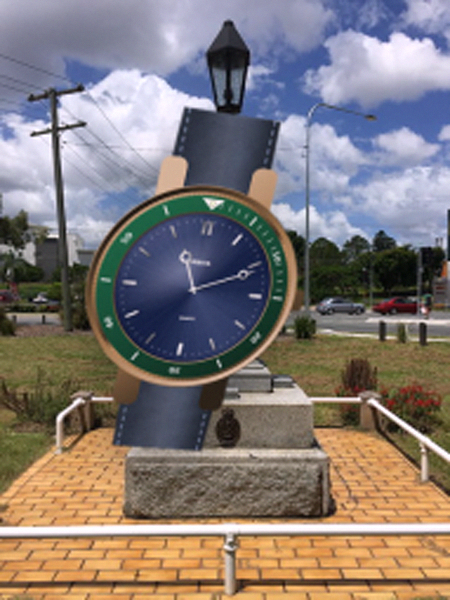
**11:11**
